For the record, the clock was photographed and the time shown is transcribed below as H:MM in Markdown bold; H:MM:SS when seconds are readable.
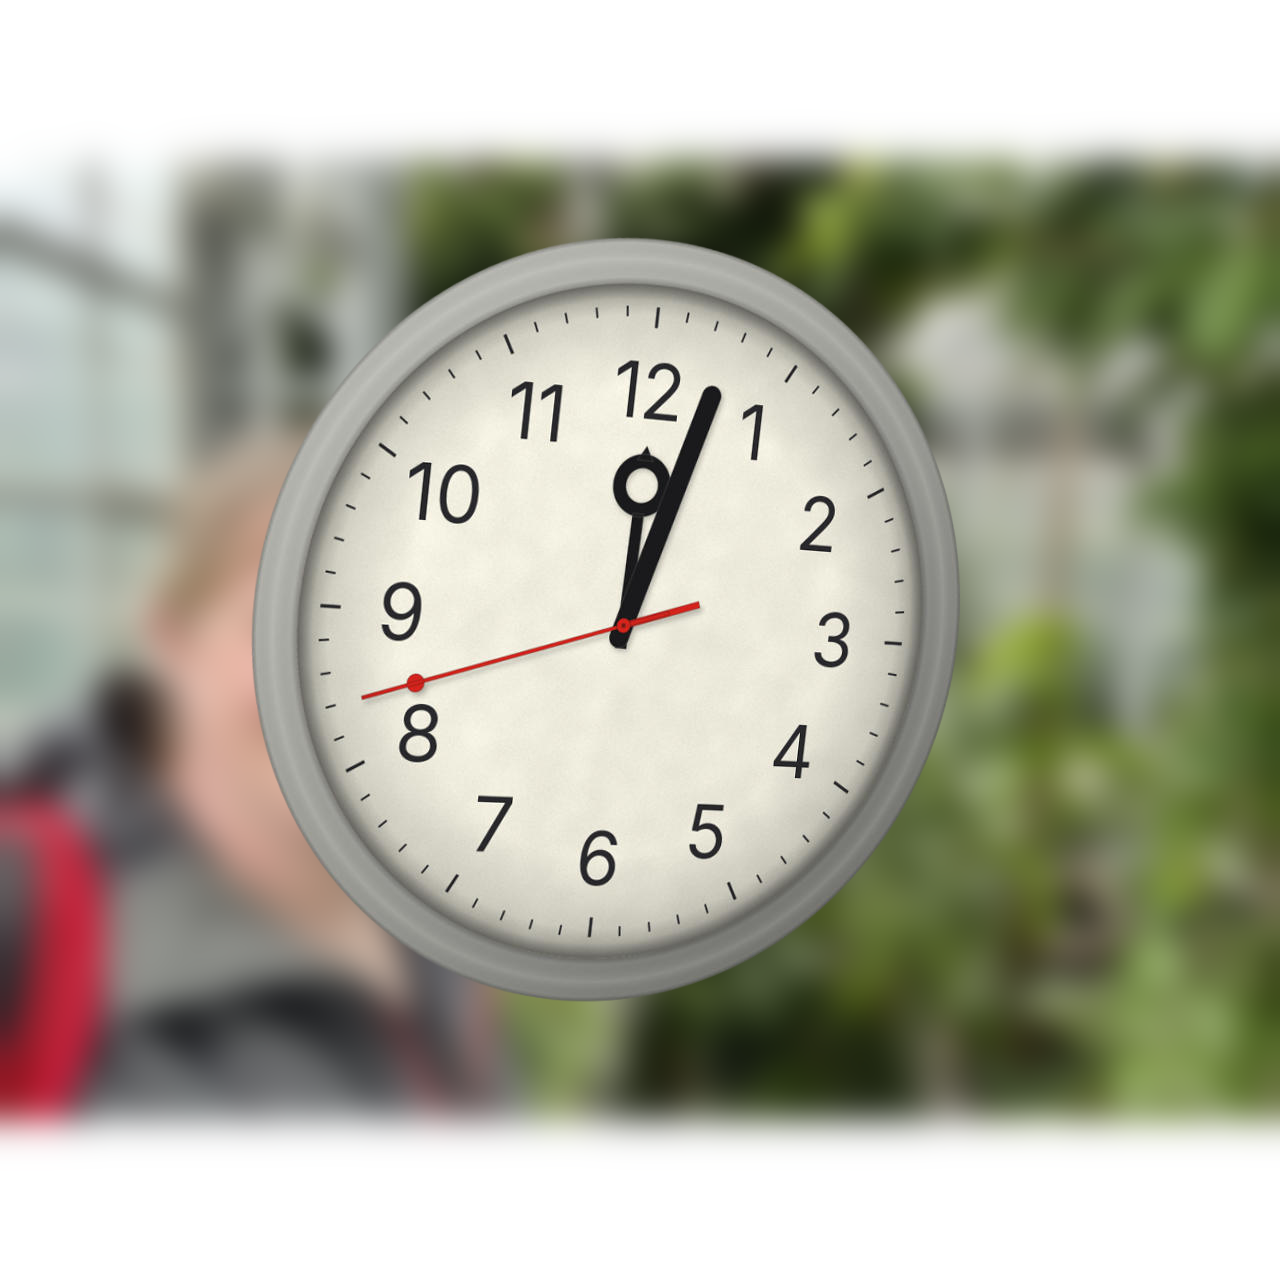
**12:02:42**
